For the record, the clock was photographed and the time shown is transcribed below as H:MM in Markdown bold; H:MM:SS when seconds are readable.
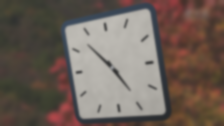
**4:53**
